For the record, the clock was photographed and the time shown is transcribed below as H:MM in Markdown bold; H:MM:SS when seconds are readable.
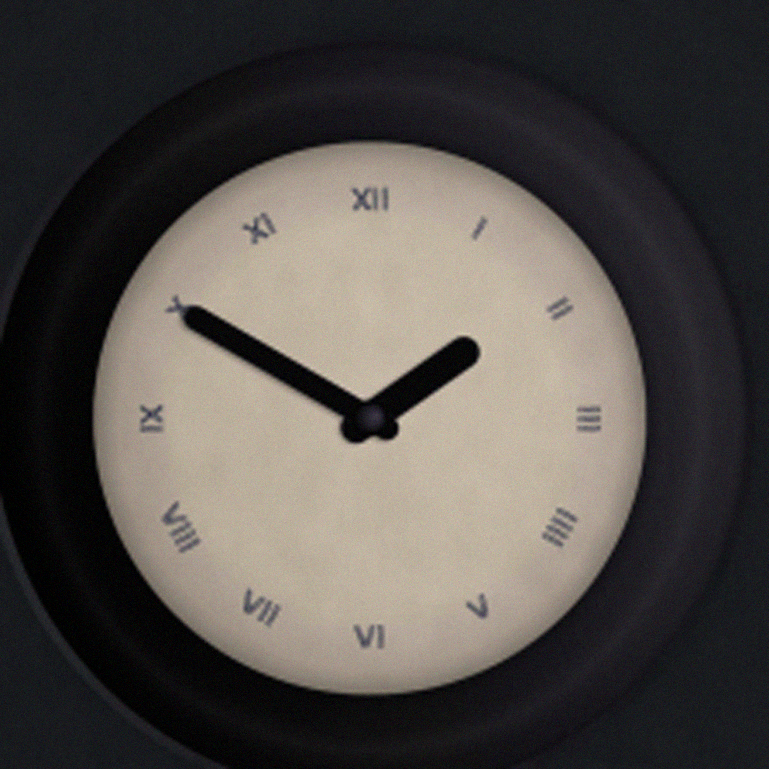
**1:50**
